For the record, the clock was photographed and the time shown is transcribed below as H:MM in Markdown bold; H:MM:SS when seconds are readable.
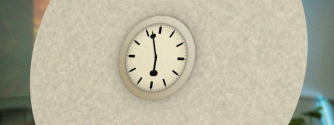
**5:57**
